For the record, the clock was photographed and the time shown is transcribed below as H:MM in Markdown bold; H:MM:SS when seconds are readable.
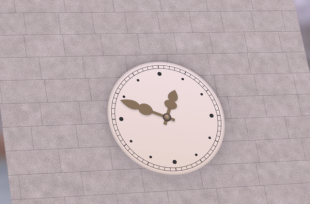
**12:49**
